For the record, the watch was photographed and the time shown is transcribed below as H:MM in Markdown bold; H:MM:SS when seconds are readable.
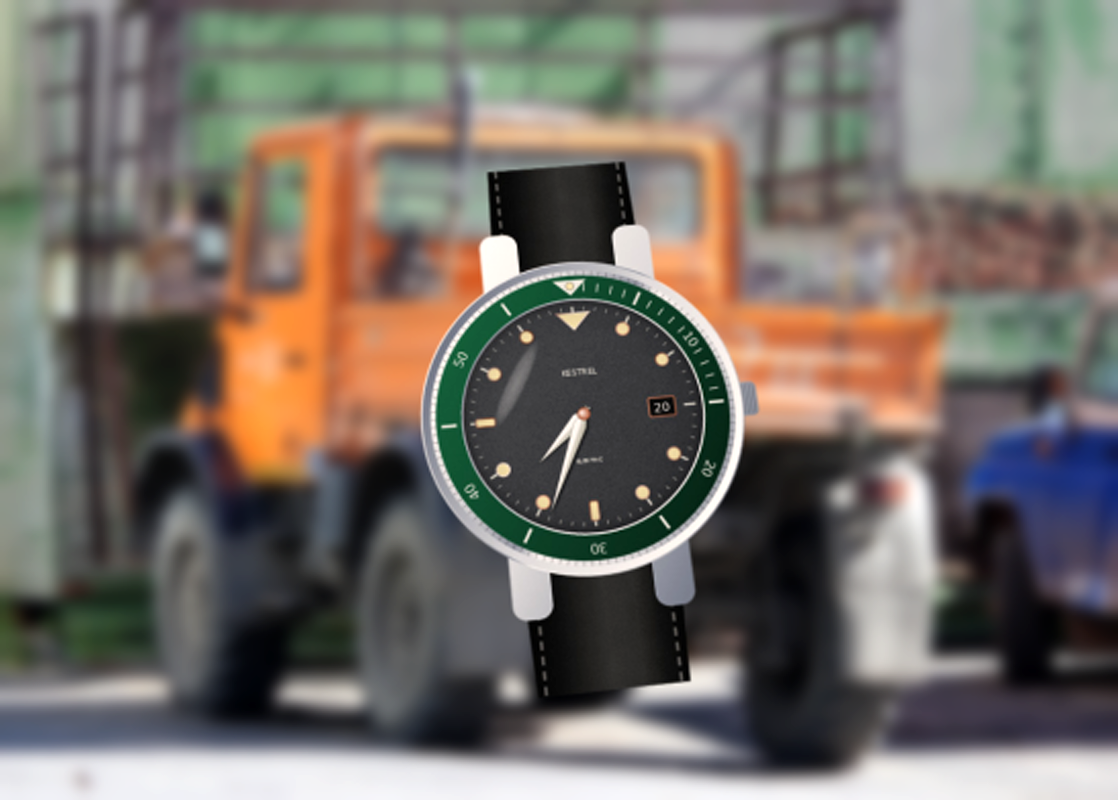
**7:34**
